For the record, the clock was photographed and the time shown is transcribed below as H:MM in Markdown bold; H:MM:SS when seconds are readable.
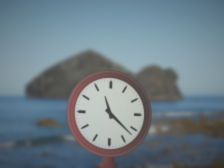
**11:22**
